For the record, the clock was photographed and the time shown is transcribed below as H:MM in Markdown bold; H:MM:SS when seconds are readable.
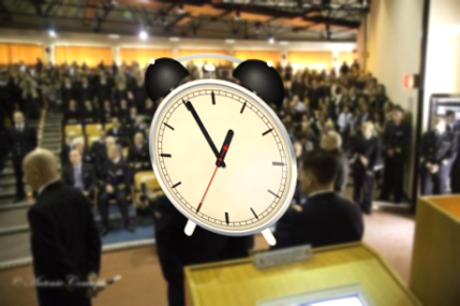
**12:55:35**
